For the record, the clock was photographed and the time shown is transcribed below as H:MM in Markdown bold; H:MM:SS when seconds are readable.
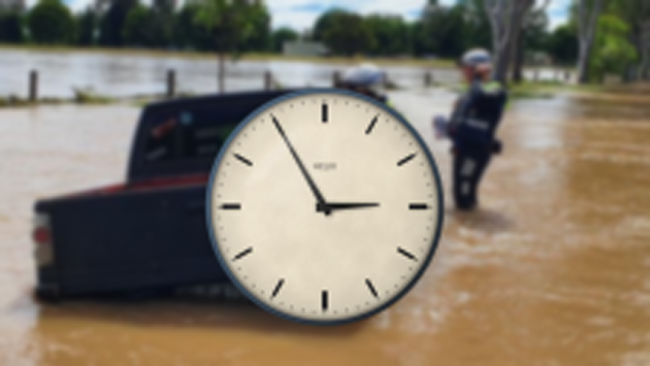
**2:55**
